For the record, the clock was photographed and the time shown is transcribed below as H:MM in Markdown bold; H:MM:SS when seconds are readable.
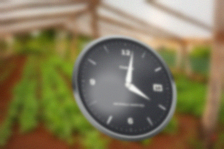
**4:02**
